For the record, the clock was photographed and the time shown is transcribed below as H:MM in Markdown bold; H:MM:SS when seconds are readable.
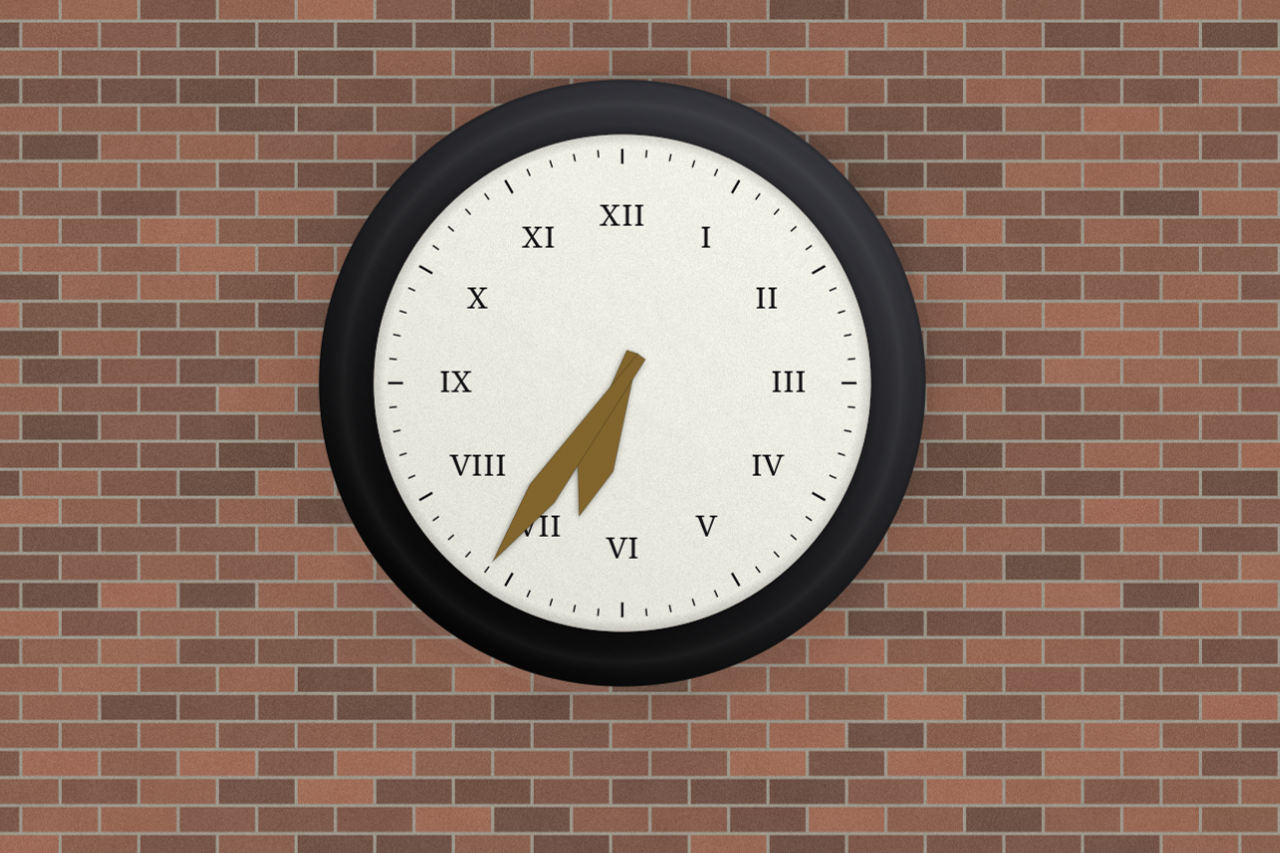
**6:36**
